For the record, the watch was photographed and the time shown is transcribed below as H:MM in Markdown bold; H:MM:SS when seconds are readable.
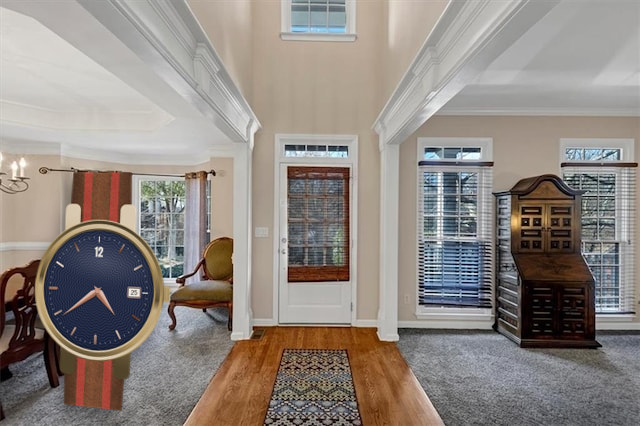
**4:39**
